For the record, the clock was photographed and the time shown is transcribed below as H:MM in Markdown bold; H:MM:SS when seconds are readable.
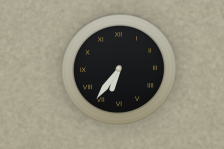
**6:36**
